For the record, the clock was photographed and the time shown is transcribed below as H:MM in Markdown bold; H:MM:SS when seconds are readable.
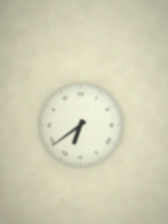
**6:39**
